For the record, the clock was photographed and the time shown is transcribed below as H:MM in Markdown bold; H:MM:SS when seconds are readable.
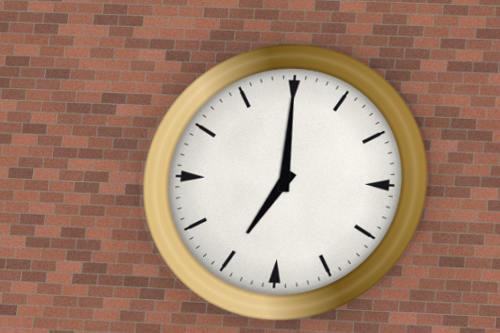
**7:00**
